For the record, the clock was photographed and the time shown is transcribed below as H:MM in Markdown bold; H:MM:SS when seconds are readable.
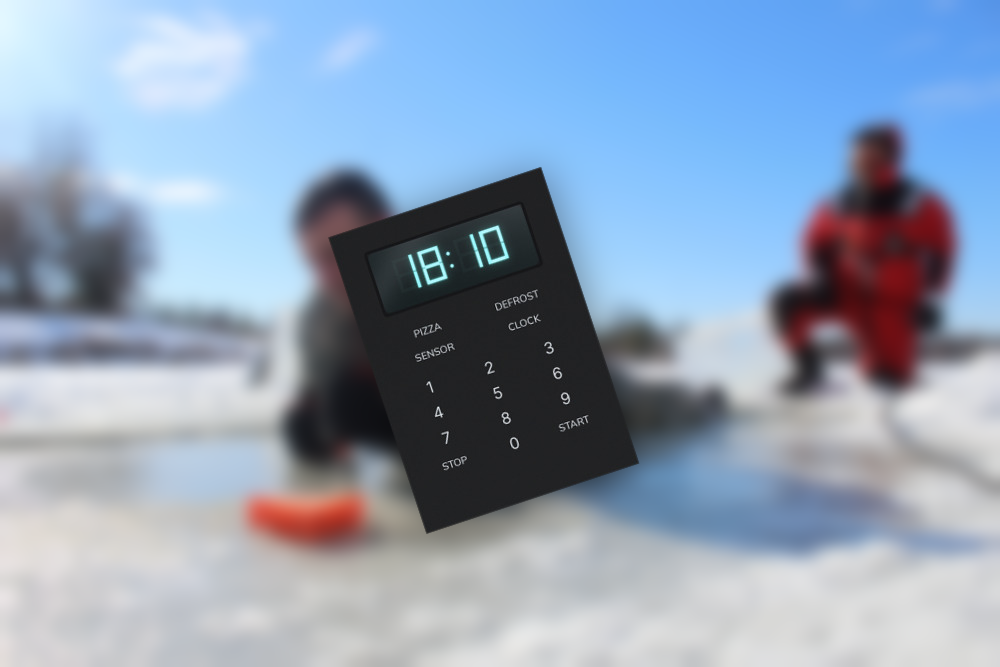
**18:10**
